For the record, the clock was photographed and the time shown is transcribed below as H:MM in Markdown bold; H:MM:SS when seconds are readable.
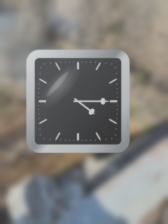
**4:15**
